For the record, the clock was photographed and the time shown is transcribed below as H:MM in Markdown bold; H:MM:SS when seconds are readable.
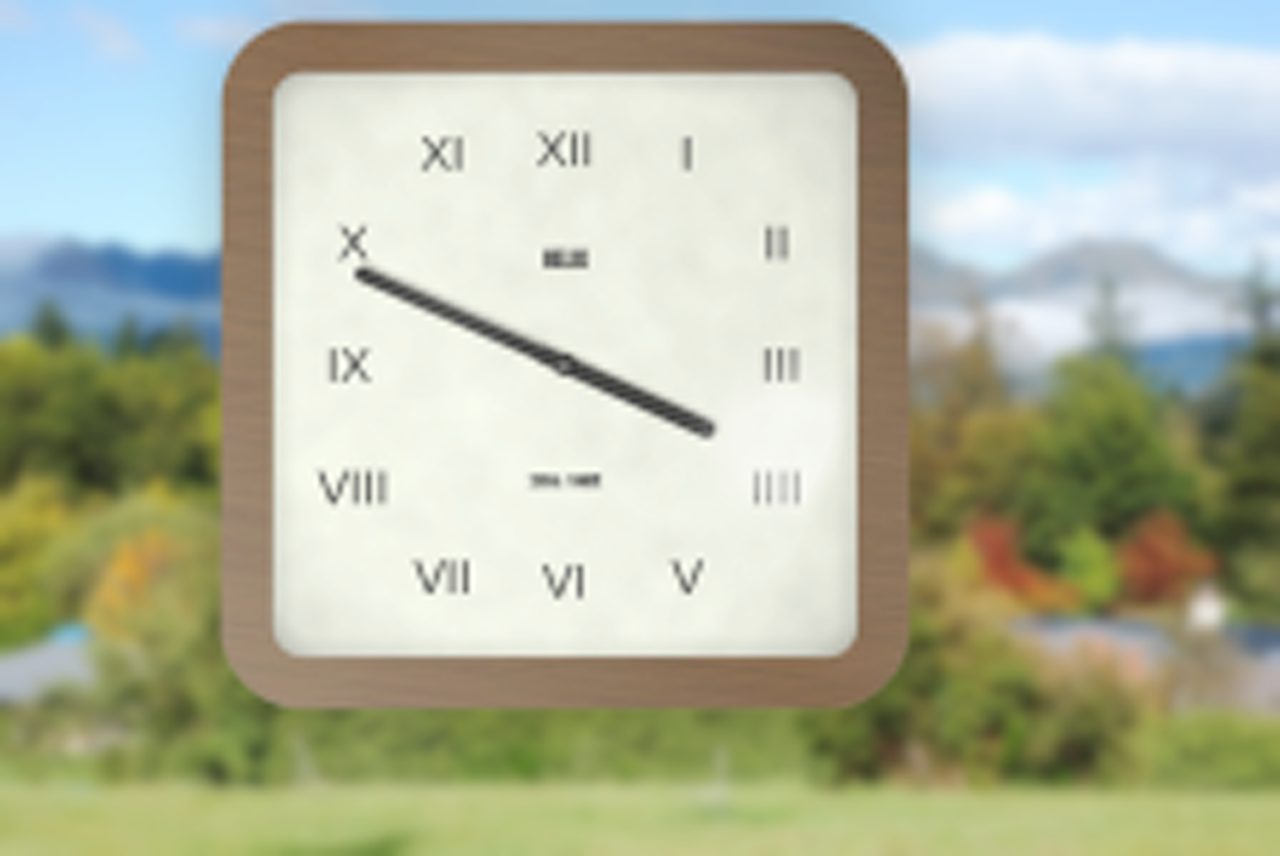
**3:49**
